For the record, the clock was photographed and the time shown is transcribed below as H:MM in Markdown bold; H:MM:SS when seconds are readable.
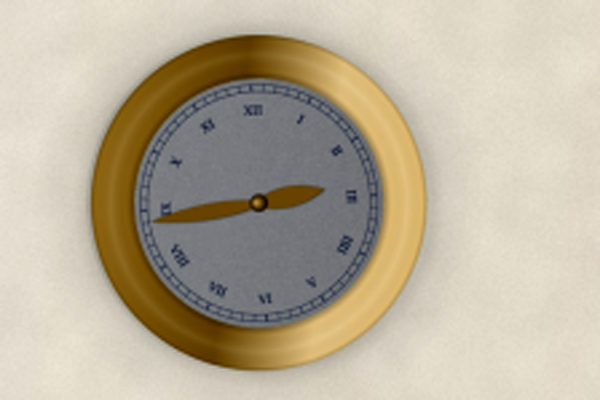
**2:44**
